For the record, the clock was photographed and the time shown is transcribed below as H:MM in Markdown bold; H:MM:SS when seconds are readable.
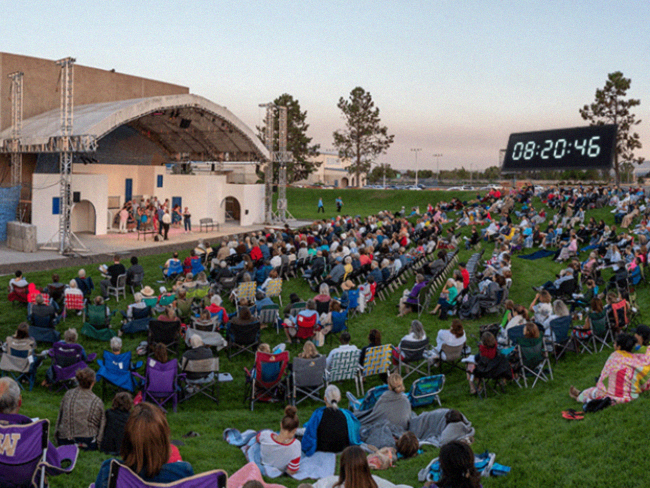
**8:20:46**
